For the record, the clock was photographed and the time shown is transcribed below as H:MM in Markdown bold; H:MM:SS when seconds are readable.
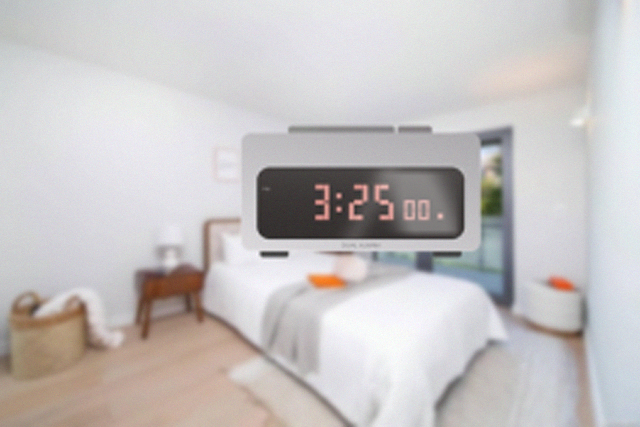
**3:25:00**
